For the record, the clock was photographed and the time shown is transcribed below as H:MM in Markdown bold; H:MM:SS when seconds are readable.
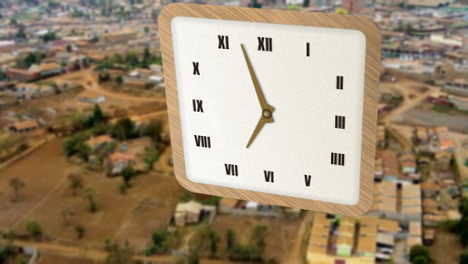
**6:57**
